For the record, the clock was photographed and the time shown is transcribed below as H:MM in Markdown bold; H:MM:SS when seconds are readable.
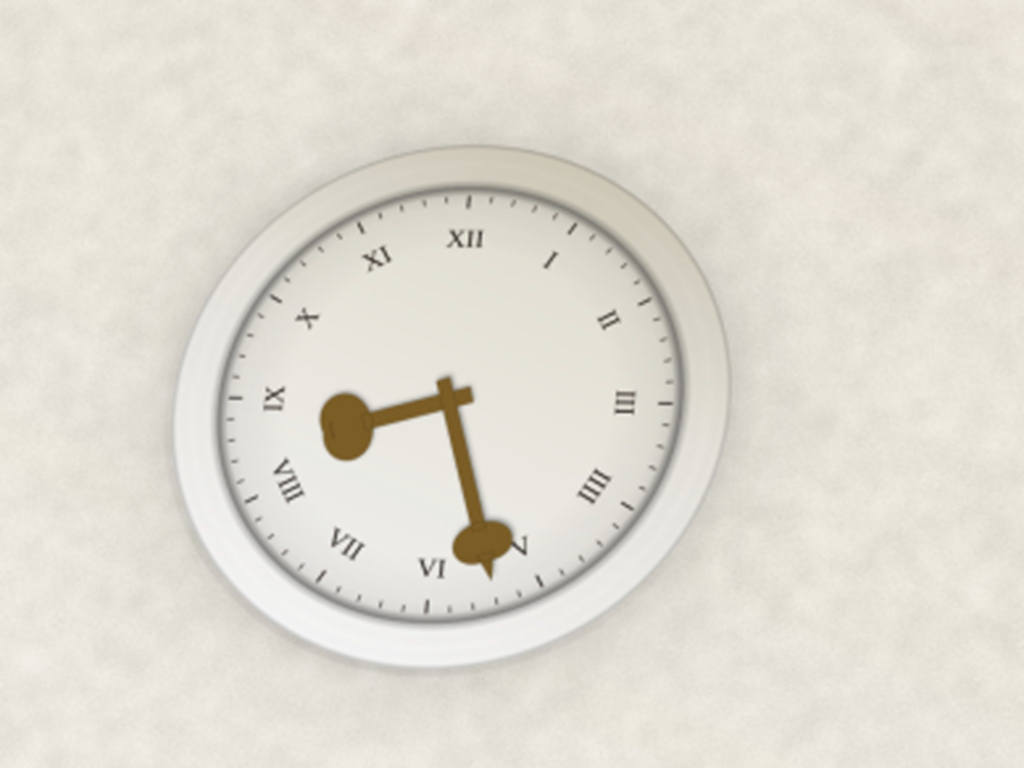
**8:27**
